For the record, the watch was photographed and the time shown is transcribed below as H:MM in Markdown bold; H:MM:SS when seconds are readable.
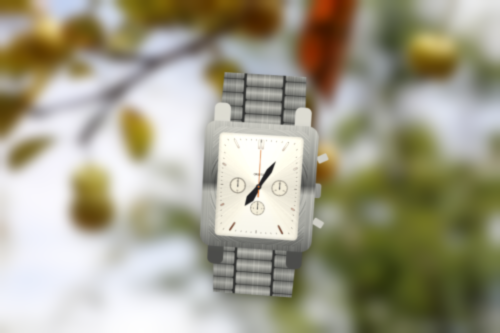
**7:05**
